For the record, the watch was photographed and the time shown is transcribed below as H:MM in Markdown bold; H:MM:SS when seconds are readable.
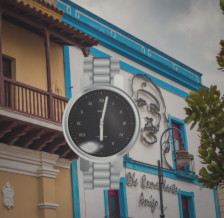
**6:02**
